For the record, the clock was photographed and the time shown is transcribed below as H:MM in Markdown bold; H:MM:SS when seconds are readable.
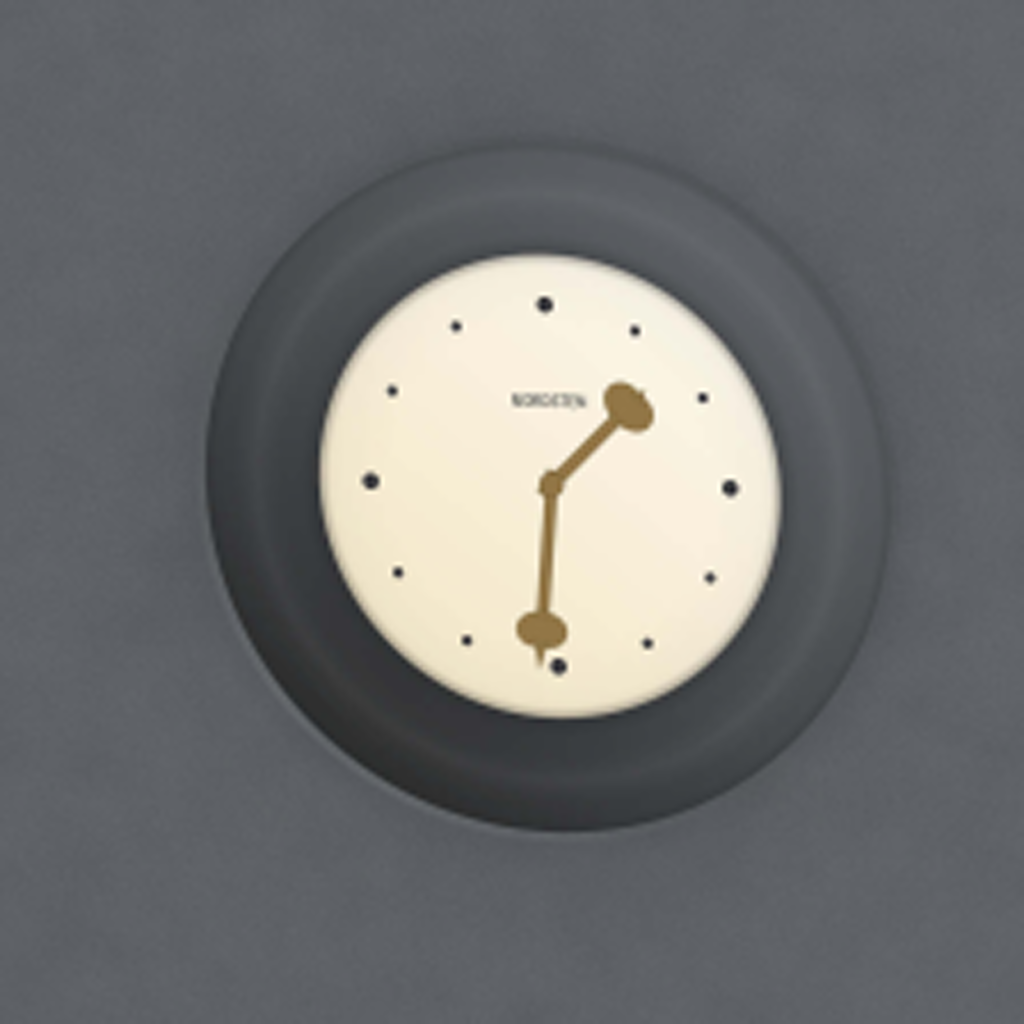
**1:31**
